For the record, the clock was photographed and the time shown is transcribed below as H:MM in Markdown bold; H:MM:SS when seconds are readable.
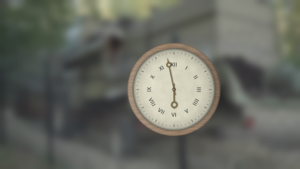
**5:58**
